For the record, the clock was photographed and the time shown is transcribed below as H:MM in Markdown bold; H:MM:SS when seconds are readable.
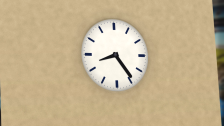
**8:24**
